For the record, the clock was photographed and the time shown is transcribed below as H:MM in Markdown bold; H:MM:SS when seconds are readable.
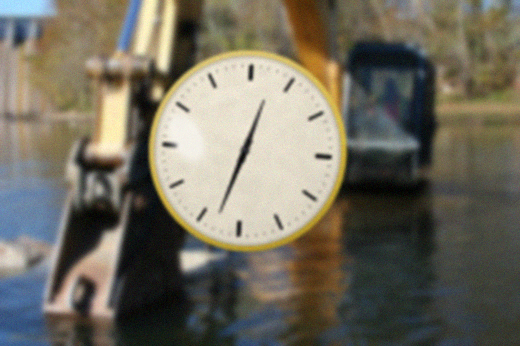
**12:33**
